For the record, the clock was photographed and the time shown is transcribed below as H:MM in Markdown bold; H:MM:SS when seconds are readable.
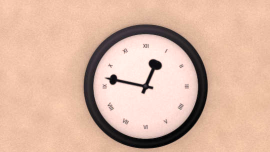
**12:47**
